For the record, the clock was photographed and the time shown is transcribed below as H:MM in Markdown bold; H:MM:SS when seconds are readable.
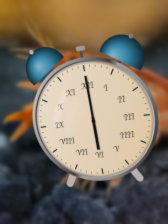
**6:00**
